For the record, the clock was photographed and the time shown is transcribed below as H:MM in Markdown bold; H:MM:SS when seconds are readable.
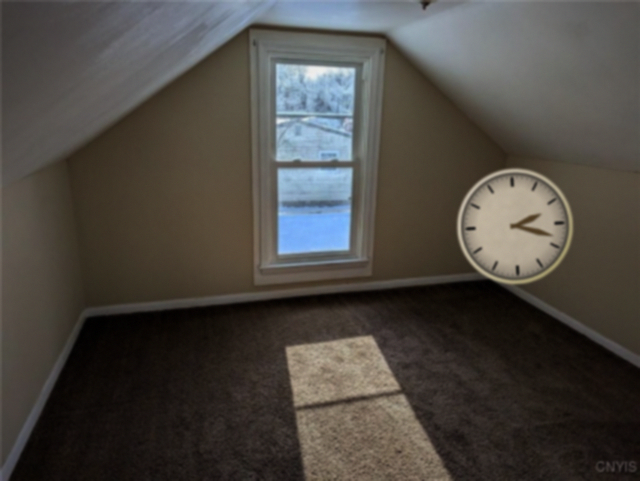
**2:18**
